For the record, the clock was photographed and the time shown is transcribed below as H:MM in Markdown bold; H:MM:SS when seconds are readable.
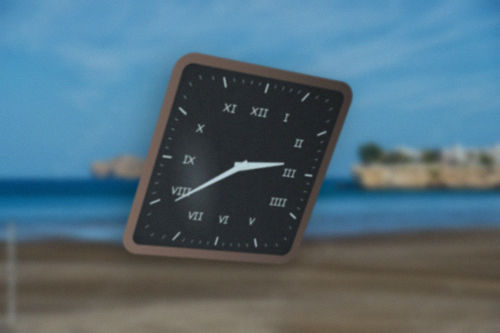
**2:39**
